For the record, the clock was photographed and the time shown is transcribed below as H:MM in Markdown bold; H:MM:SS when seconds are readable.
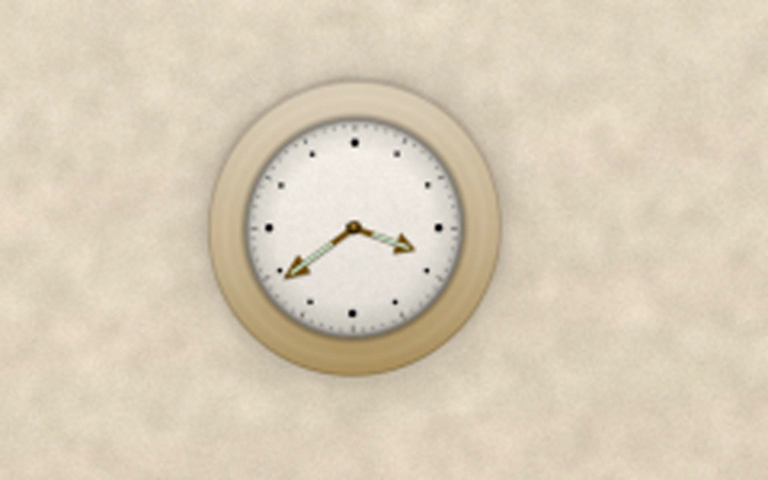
**3:39**
